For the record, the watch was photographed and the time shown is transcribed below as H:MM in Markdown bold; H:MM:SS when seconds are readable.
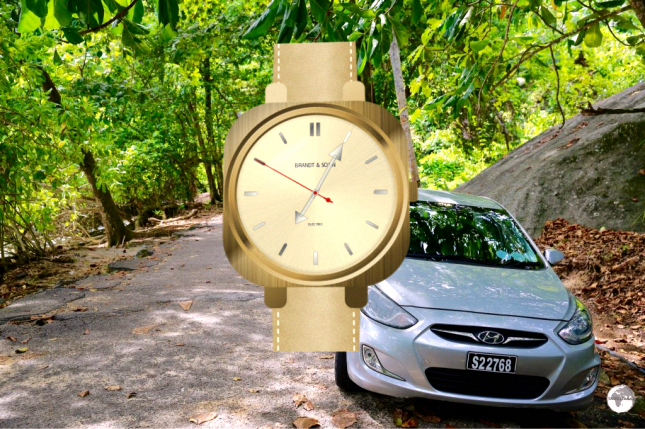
**7:04:50**
